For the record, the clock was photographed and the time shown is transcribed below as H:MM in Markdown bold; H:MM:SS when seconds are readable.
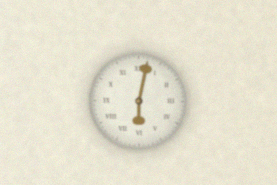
**6:02**
